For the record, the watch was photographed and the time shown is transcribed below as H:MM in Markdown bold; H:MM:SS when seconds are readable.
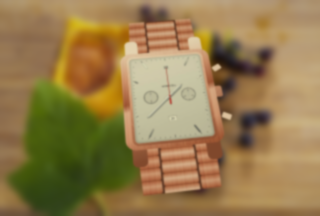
**1:38**
